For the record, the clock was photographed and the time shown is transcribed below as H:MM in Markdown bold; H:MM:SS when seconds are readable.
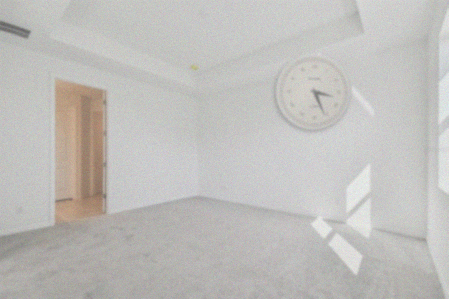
**3:26**
